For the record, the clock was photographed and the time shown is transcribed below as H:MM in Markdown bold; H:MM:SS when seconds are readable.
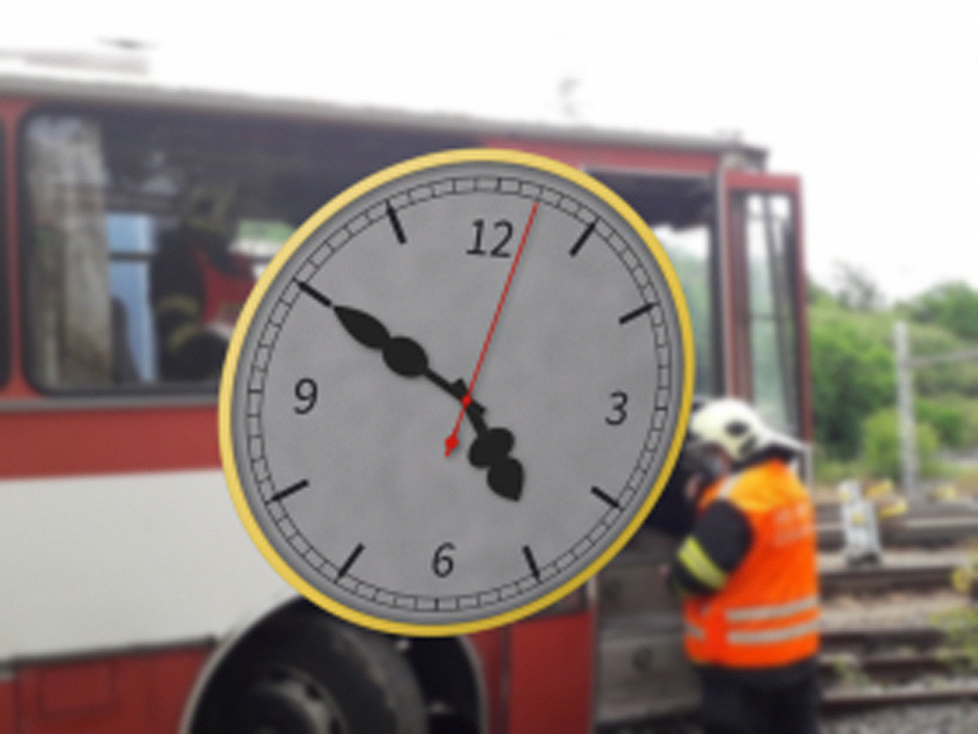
**4:50:02**
